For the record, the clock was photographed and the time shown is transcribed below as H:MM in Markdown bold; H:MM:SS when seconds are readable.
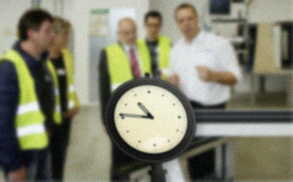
**10:46**
